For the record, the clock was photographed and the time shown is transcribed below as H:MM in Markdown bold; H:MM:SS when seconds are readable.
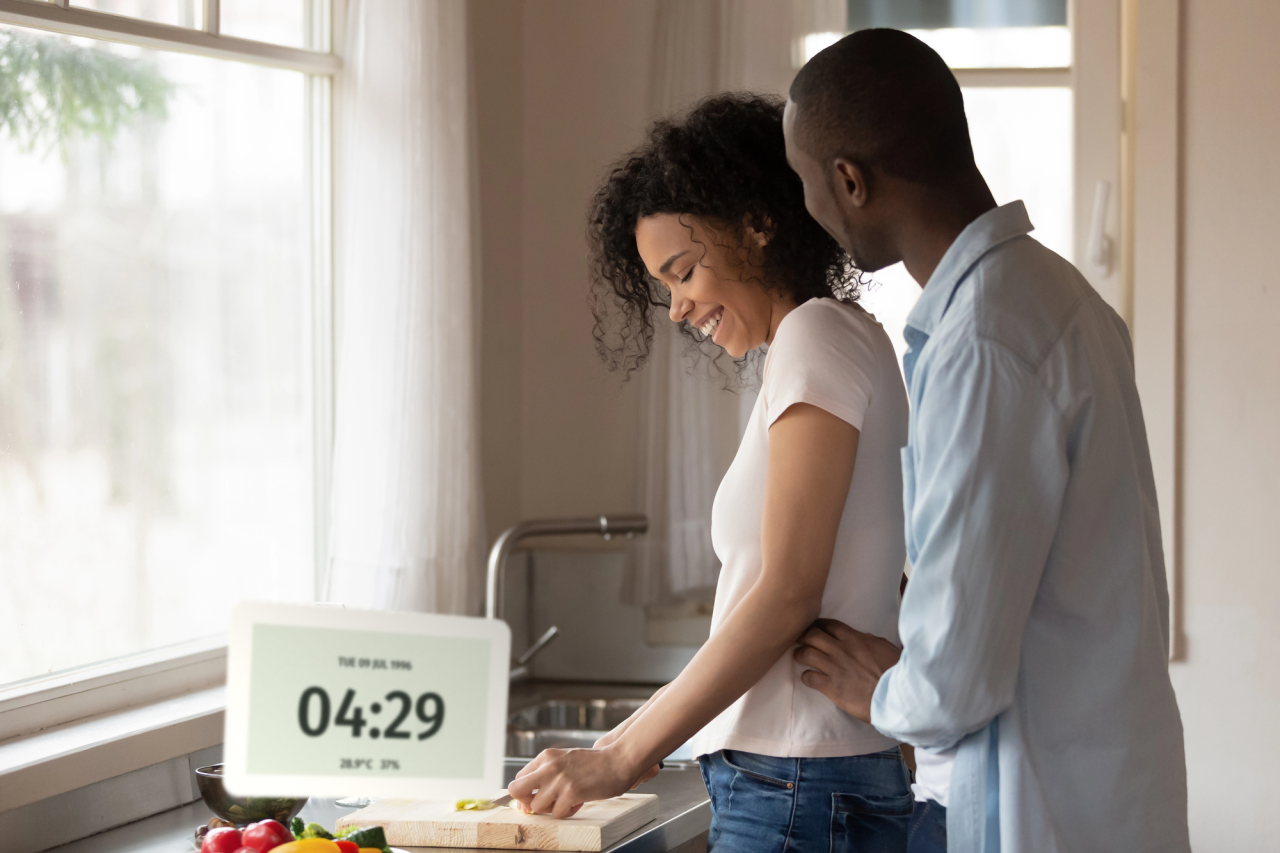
**4:29**
